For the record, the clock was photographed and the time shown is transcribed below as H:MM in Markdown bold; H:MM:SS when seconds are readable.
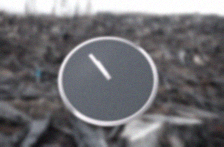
**10:54**
